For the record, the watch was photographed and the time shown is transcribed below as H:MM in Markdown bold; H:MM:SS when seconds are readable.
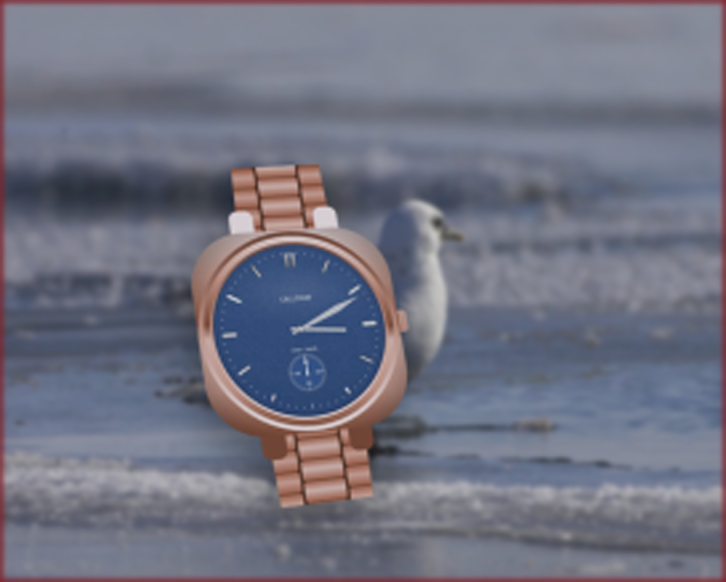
**3:11**
